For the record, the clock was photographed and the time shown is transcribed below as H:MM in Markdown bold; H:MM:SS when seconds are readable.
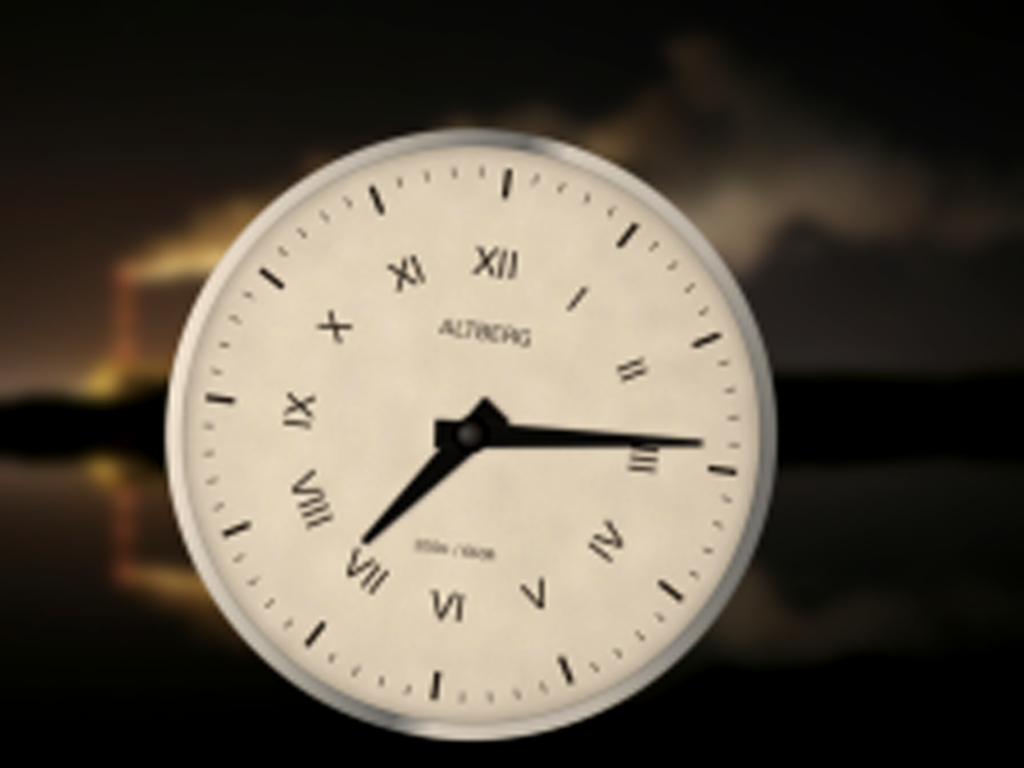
**7:14**
